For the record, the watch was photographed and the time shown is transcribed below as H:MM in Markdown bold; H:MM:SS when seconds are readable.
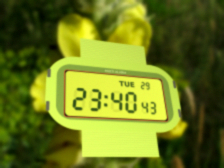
**23:40:43**
